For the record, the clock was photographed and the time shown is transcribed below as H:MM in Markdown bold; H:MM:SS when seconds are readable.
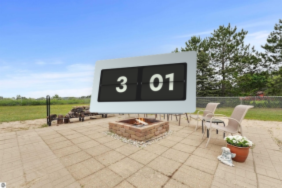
**3:01**
